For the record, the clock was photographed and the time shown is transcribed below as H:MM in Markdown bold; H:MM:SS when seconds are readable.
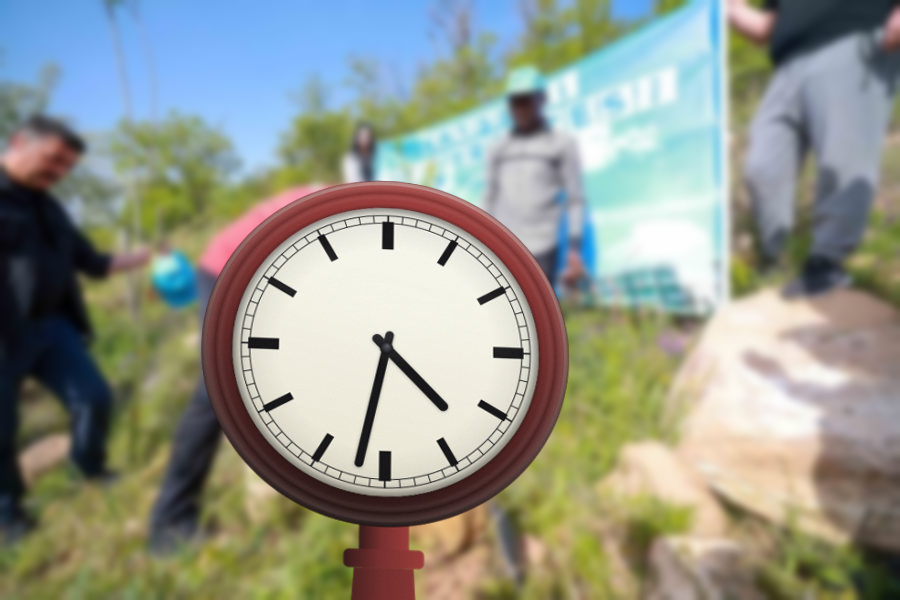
**4:32**
